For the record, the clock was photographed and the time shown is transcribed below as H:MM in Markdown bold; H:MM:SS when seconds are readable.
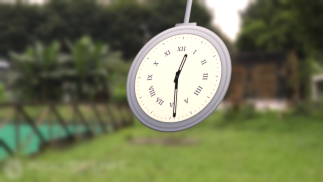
**12:29**
